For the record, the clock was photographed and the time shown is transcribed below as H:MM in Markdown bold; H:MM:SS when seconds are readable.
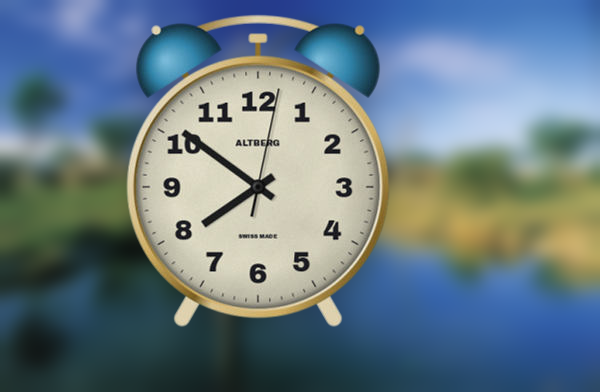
**7:51:02**
